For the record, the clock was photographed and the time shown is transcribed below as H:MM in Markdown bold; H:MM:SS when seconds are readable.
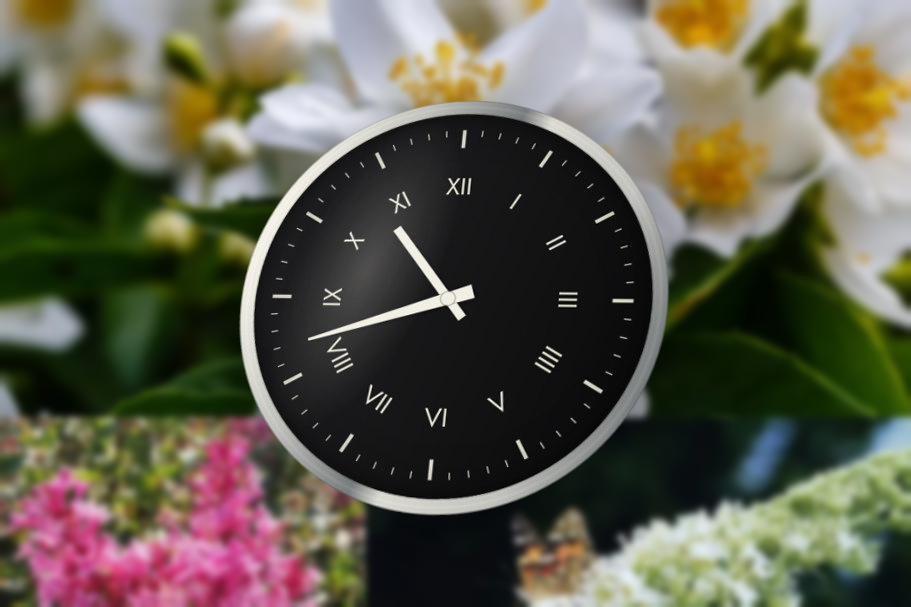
**10:42**
